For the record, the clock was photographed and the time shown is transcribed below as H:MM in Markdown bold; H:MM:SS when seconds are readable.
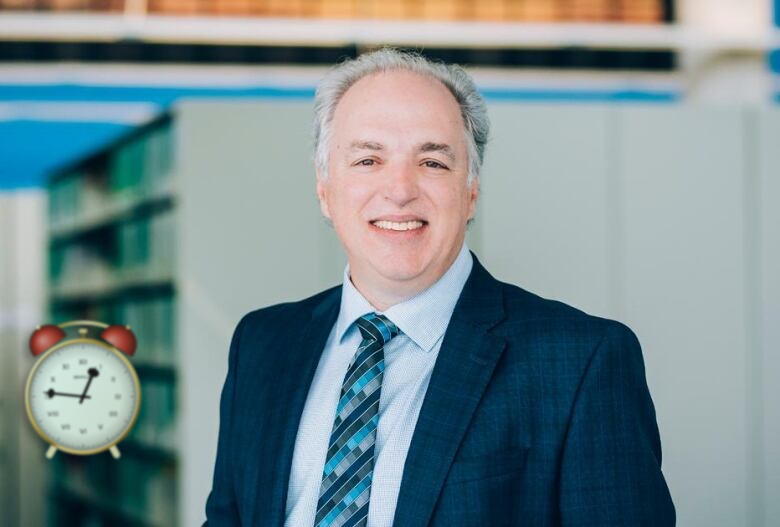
**12:46**
